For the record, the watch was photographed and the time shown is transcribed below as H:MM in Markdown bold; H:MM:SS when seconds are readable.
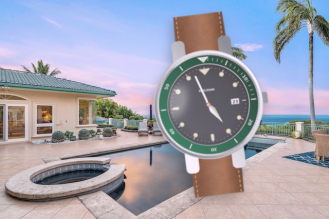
**4:57**
